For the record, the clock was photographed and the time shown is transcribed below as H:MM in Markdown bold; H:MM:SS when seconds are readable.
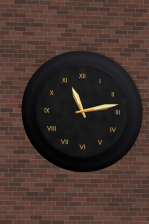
**11:13**
